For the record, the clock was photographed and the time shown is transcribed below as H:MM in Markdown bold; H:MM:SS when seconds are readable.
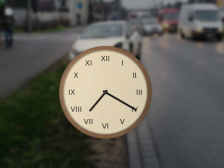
**7:20**
